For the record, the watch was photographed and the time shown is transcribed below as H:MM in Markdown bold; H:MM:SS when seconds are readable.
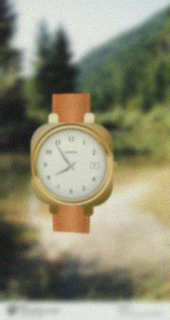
**7:54**
